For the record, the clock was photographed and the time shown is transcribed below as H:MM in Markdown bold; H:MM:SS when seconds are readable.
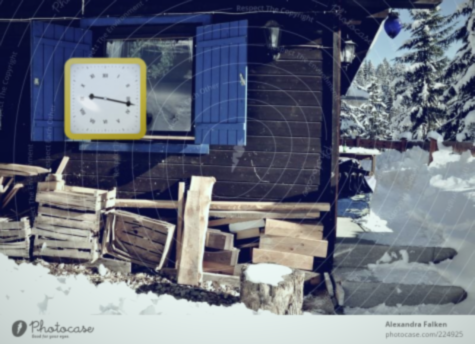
**9:17**
